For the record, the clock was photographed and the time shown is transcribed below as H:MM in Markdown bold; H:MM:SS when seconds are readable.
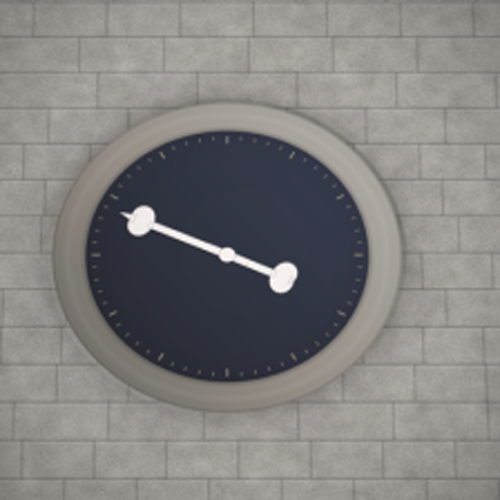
**3:49**
